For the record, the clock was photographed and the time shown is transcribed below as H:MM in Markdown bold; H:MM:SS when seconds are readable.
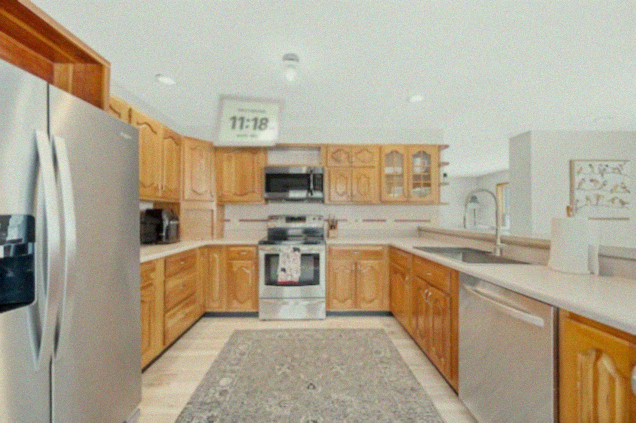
**11:18**
